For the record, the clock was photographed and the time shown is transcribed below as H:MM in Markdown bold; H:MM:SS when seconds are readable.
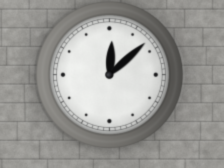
**12:08**
